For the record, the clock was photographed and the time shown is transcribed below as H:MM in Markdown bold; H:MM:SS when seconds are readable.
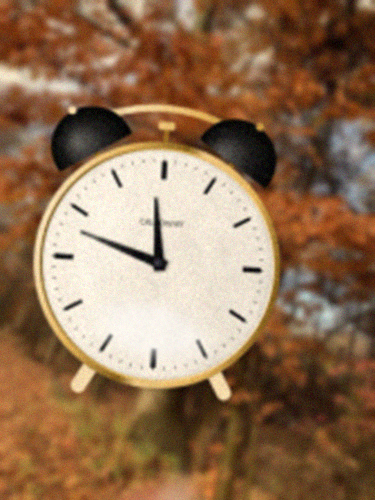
**11:48**
